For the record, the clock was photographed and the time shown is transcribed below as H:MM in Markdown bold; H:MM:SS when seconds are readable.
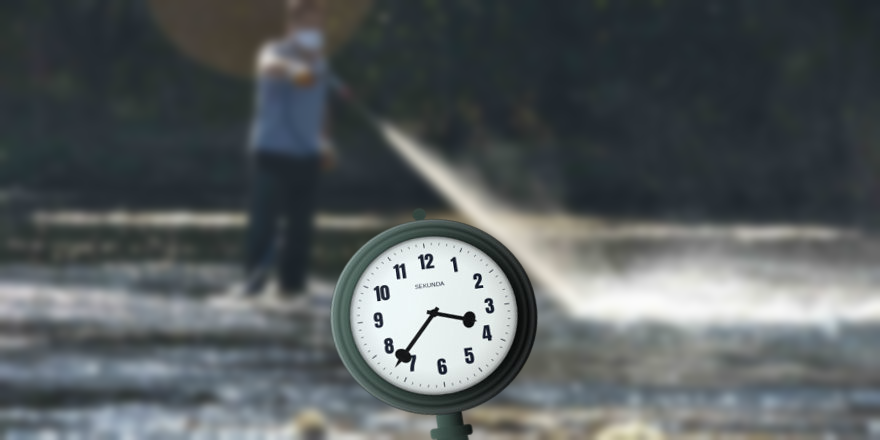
**3:37**
